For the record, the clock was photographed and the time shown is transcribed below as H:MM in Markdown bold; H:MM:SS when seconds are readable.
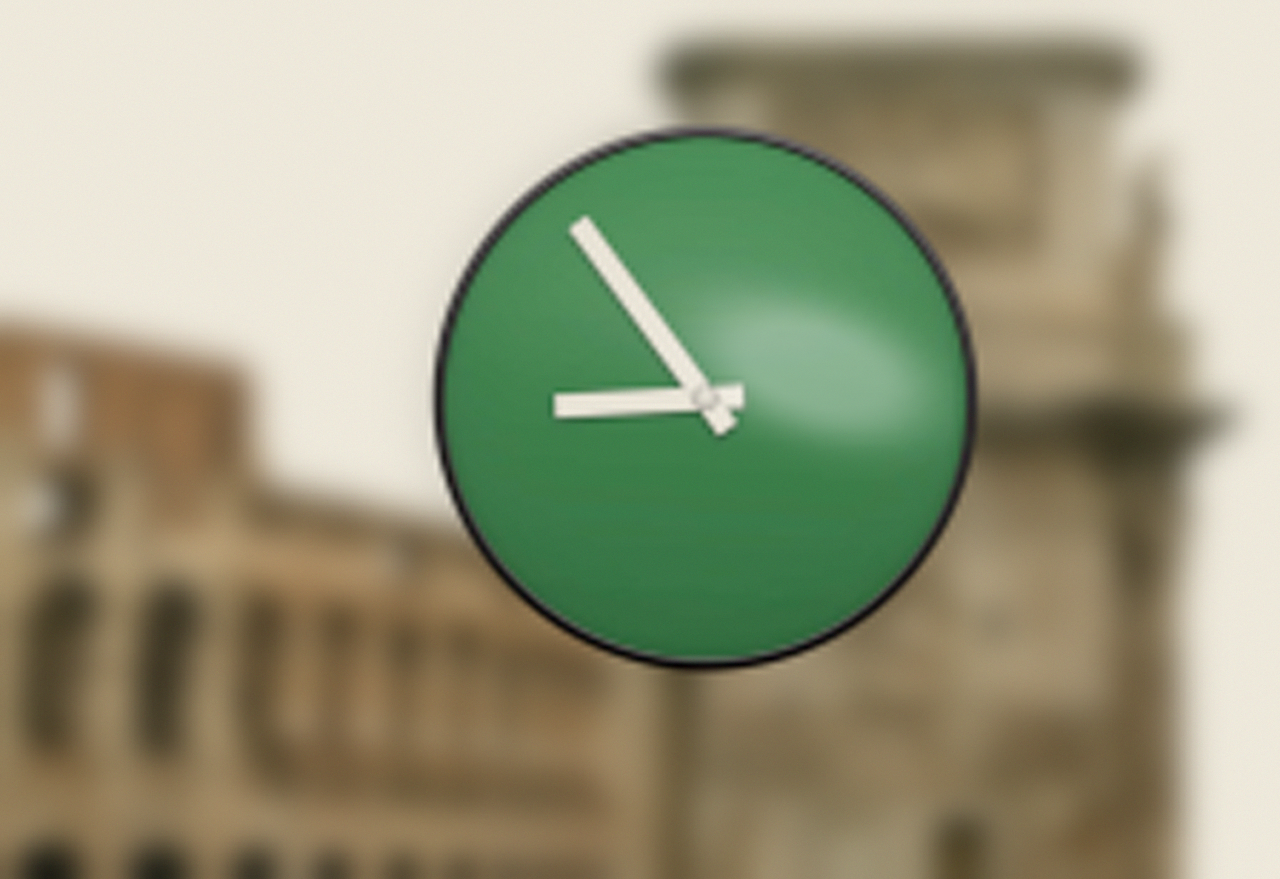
**8:54**
